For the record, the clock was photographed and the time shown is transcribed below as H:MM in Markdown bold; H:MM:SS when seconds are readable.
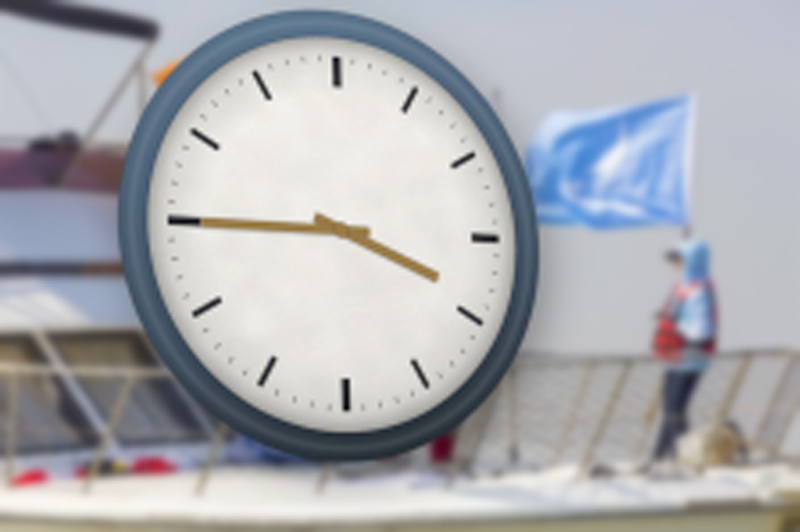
**3:45**
